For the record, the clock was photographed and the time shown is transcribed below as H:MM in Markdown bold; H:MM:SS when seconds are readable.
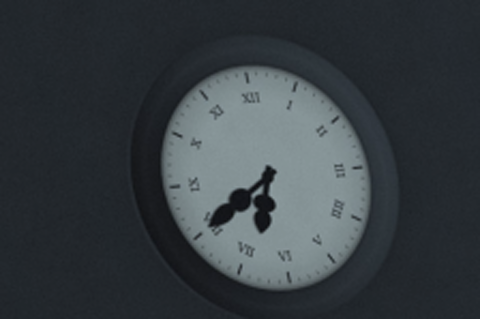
**6:40**
